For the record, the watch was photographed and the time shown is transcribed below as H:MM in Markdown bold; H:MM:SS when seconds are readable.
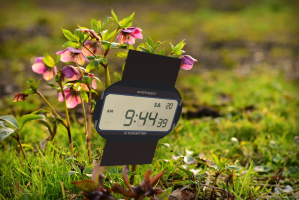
**9:44:39**
